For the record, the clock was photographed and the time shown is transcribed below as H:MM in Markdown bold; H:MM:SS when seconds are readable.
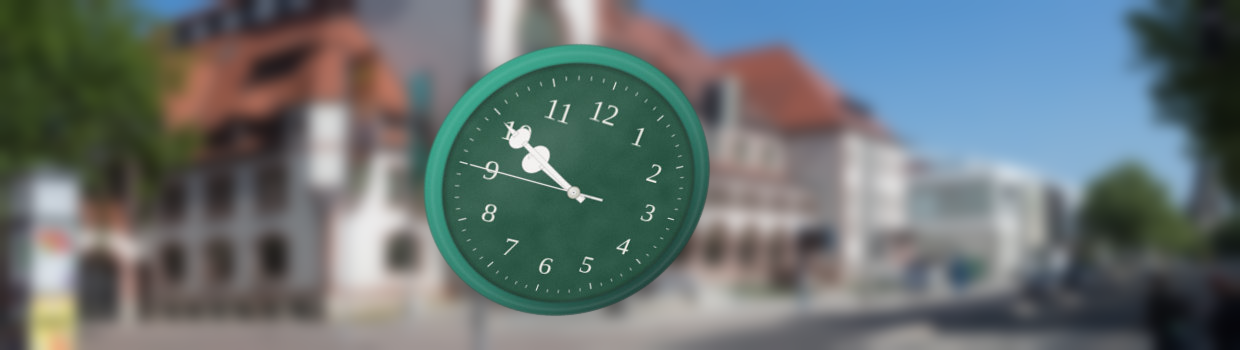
**9:49:45**
